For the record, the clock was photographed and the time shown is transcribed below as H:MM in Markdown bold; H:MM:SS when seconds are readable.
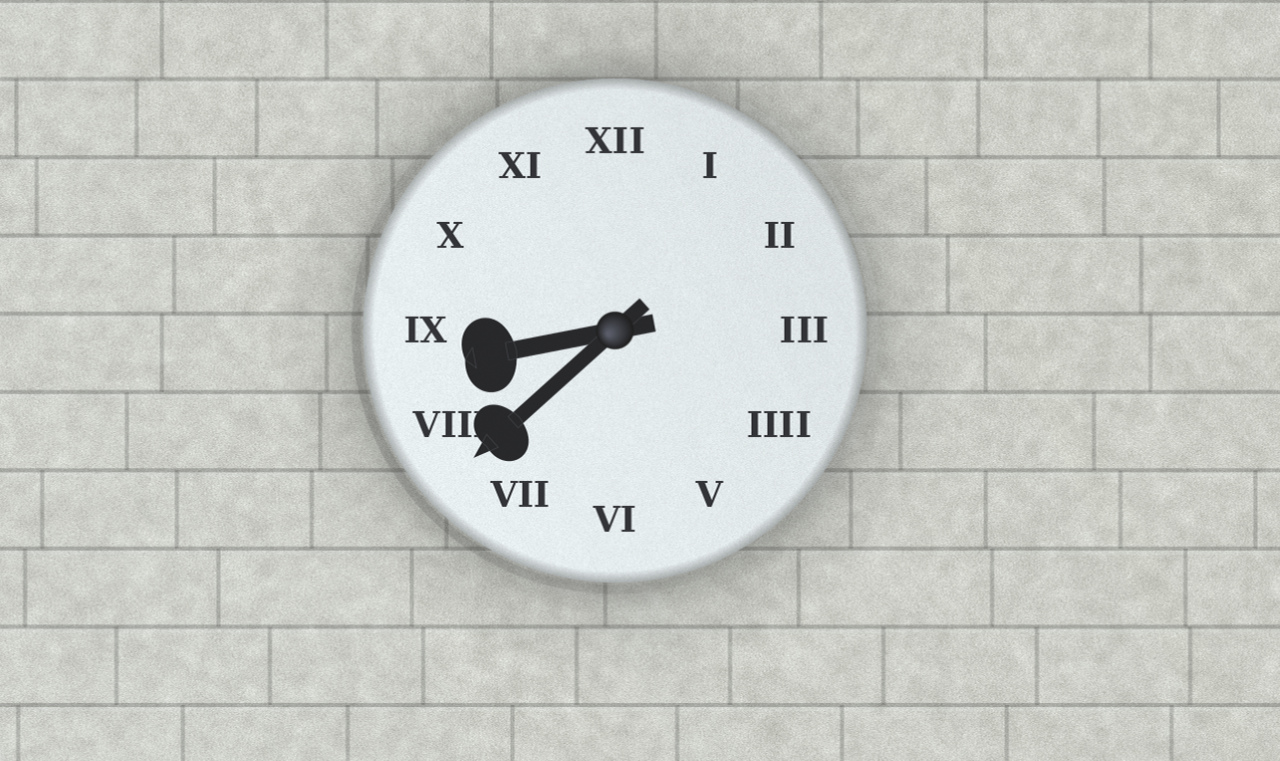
**8:38**
